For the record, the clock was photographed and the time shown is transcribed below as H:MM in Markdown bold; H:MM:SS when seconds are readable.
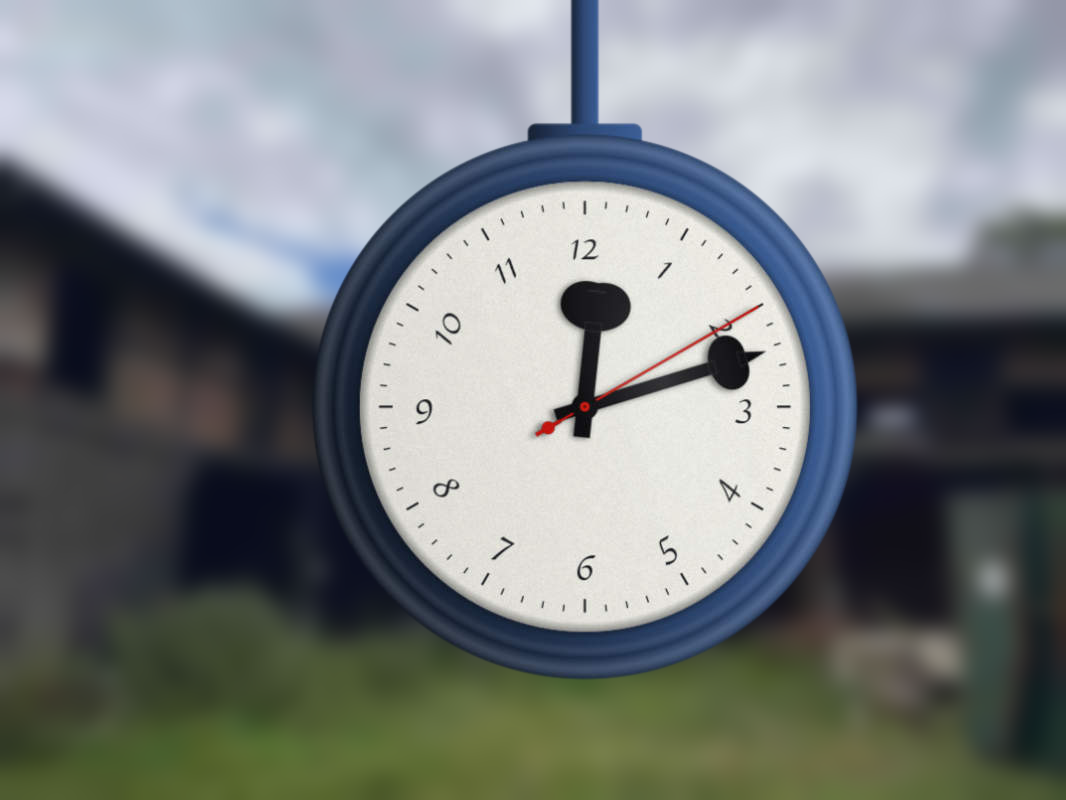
**12:12:10**
